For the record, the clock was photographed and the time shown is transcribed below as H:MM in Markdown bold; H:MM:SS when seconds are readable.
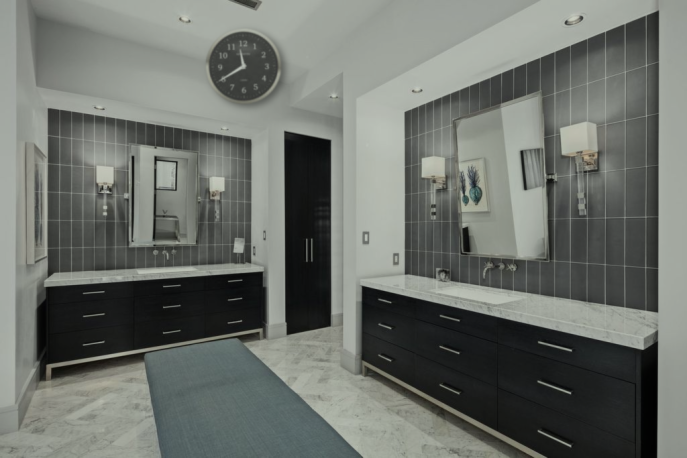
**11:40**
